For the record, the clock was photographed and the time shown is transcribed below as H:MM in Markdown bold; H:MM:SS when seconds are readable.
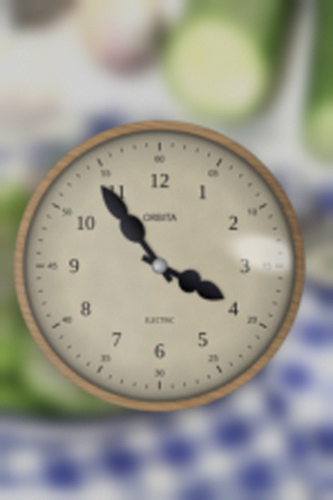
**3:54**
